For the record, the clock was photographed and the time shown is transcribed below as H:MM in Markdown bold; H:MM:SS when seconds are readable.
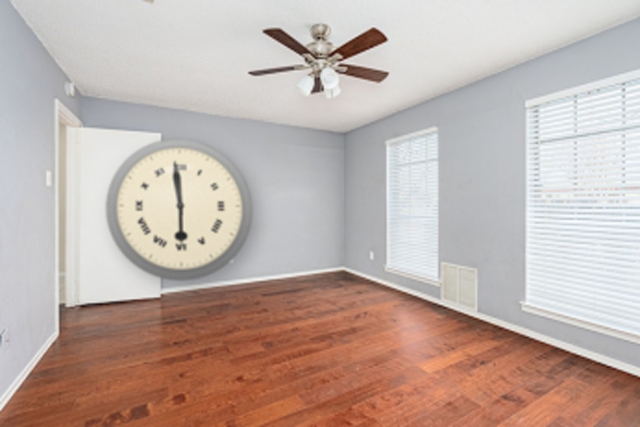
**5:59**
